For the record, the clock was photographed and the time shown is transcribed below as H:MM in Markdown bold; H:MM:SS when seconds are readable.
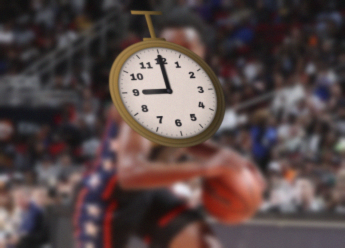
**9:00**
